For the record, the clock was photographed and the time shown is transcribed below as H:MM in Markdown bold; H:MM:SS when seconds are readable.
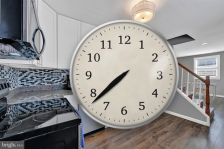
**7:38**
